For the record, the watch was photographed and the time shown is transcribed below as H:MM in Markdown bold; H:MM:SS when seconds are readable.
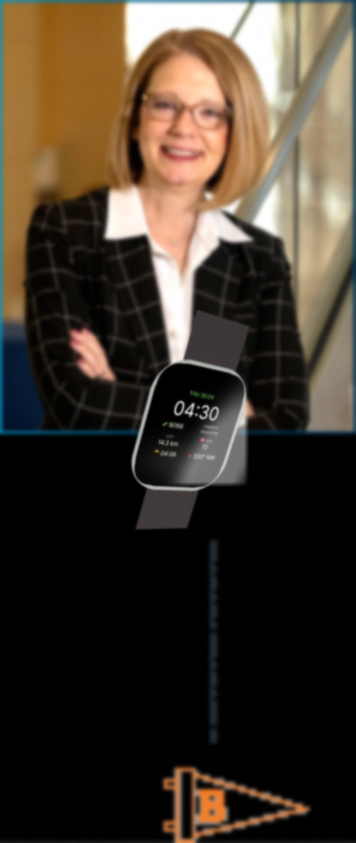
**4:30**
